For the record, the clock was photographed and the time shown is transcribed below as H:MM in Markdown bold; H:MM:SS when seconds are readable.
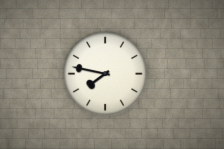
**7:47**
